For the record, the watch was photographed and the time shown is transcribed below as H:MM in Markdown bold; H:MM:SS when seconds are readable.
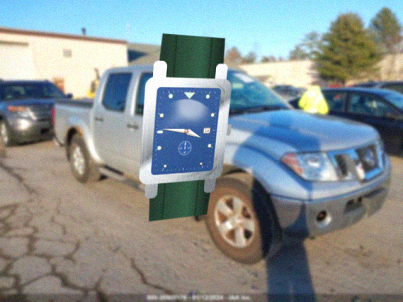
**3:46**
